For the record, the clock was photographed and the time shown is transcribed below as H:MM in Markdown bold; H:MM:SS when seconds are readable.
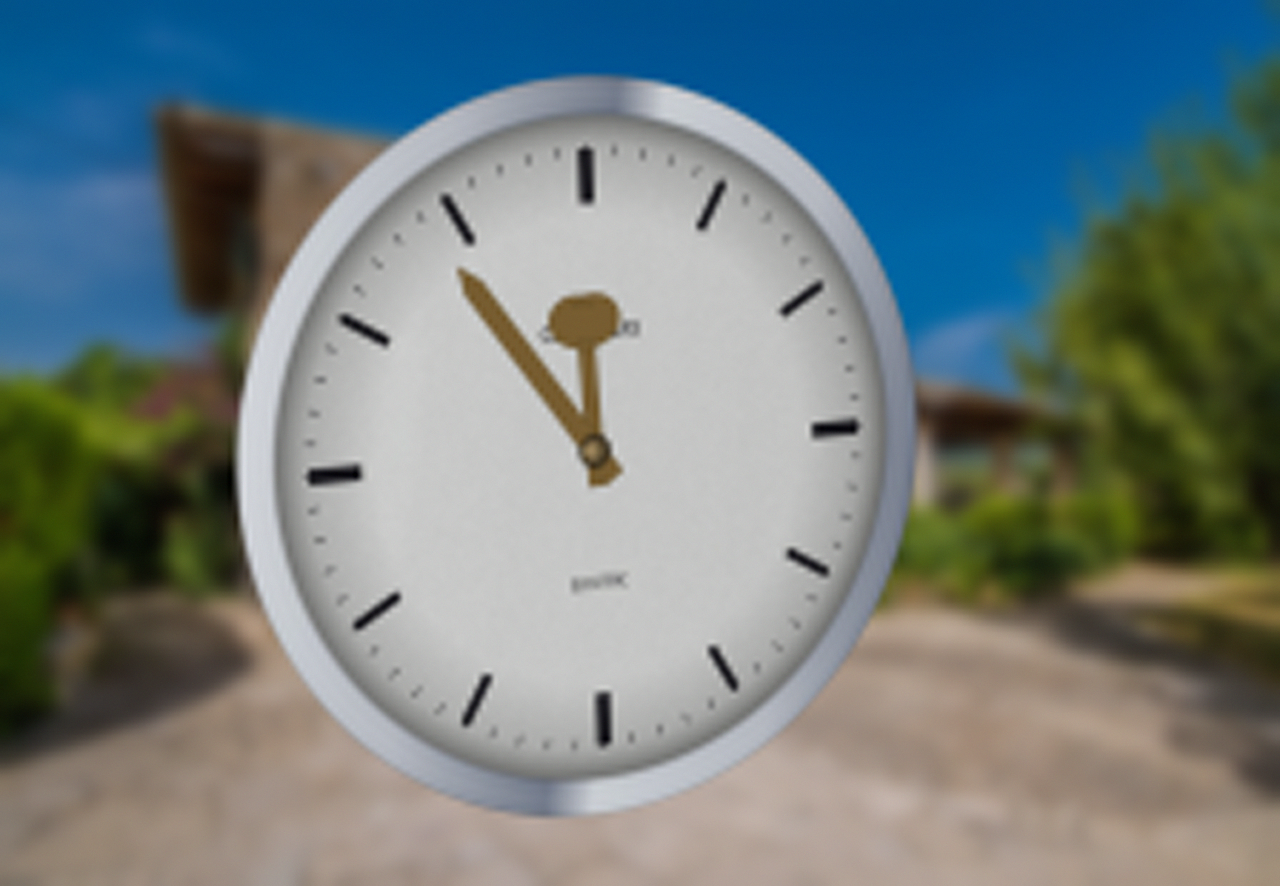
**11:54**
